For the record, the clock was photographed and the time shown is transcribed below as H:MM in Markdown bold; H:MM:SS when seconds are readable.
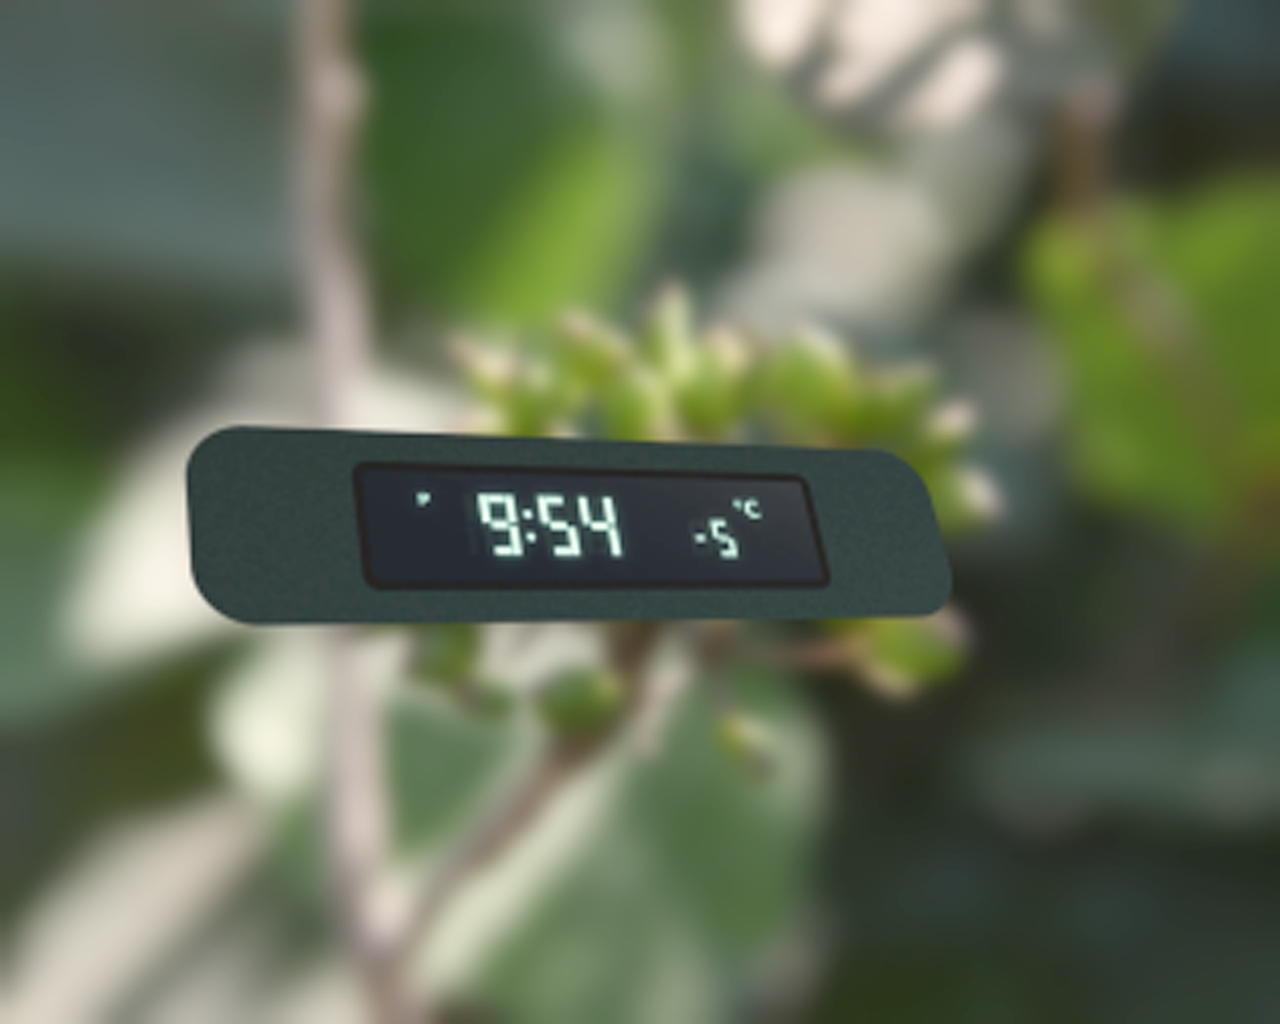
**9:54**
